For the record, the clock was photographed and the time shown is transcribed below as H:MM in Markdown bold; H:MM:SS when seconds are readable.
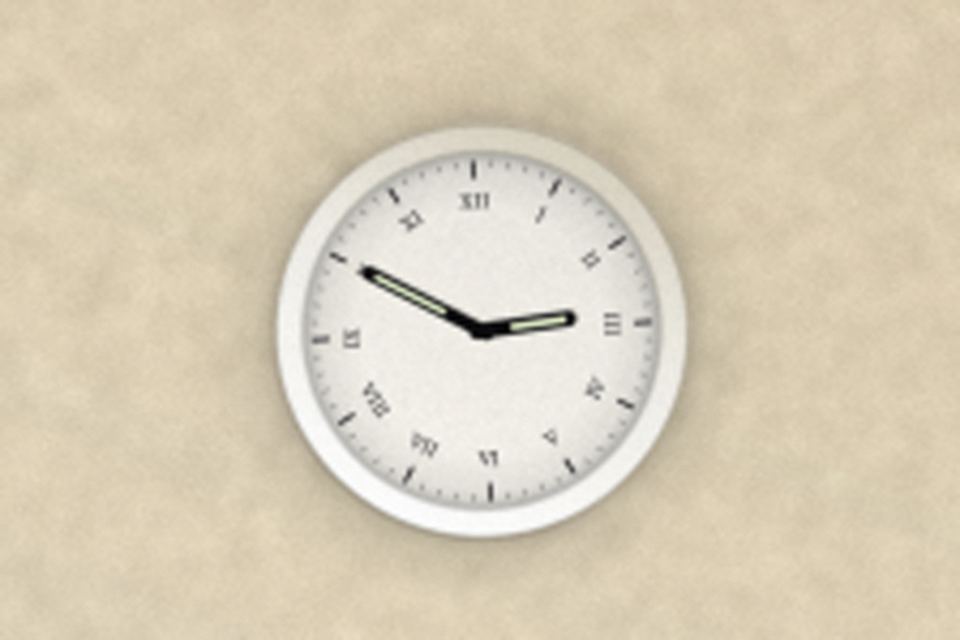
**2:50**
